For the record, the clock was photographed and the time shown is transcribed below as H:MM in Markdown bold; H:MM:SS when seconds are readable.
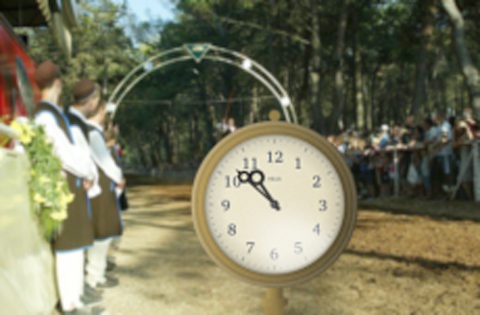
**10:52**
